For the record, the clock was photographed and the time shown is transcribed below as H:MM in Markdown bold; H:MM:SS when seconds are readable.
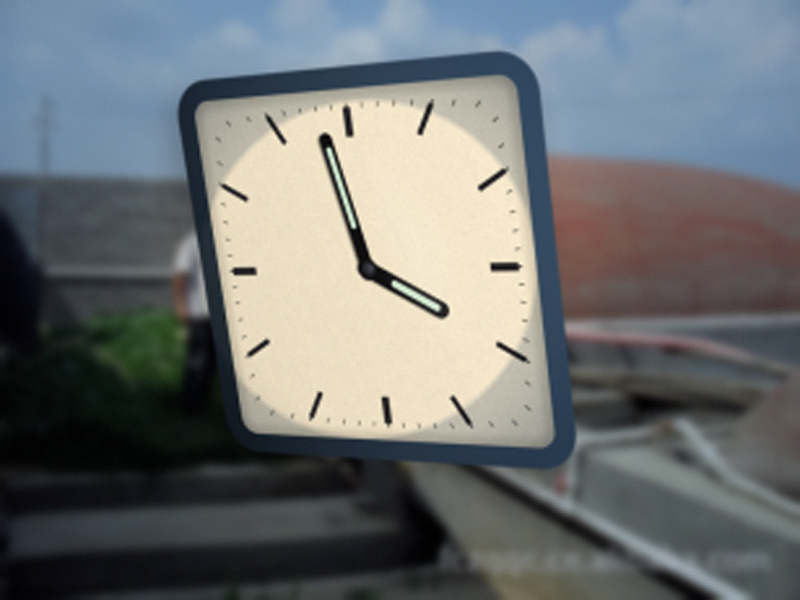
**3:58**
